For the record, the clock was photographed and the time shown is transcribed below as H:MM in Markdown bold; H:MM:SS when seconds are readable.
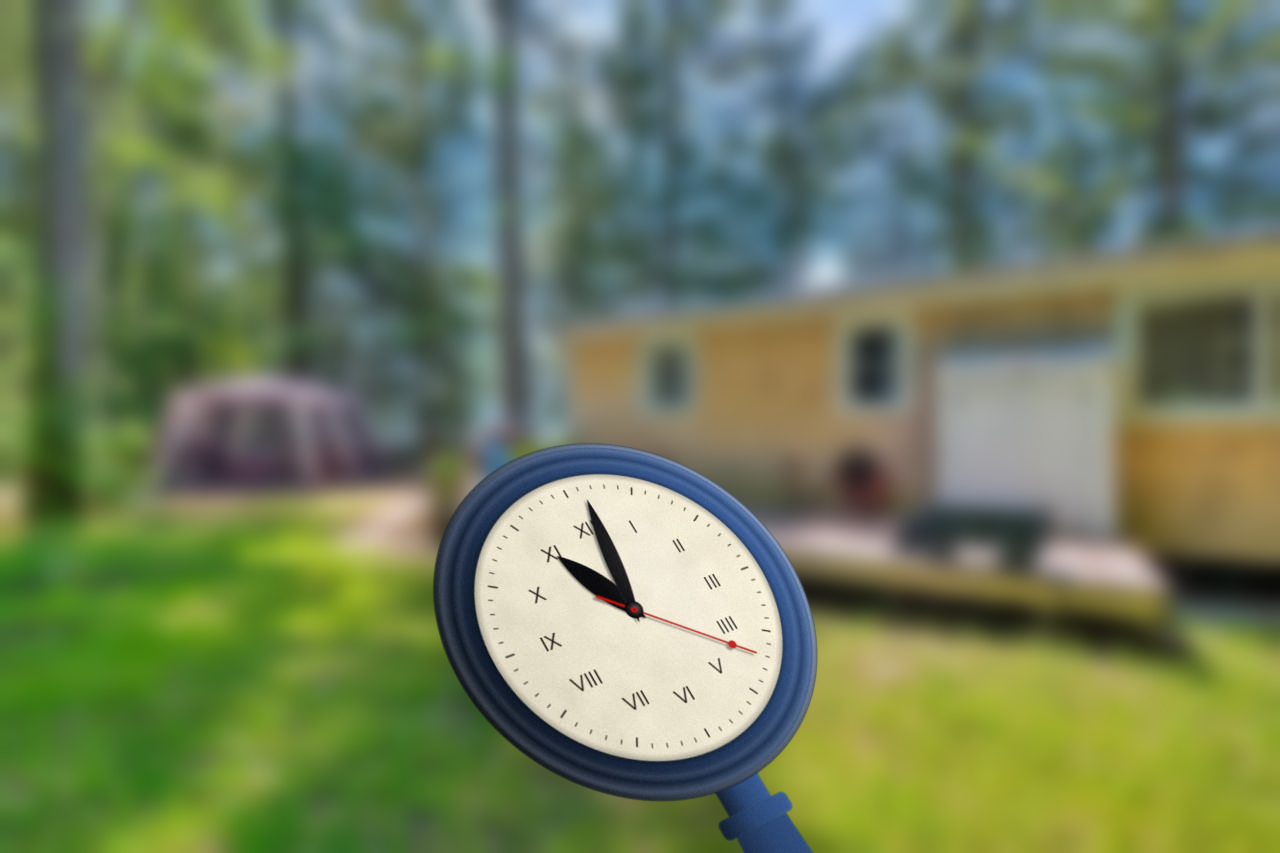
**11:01:22**
